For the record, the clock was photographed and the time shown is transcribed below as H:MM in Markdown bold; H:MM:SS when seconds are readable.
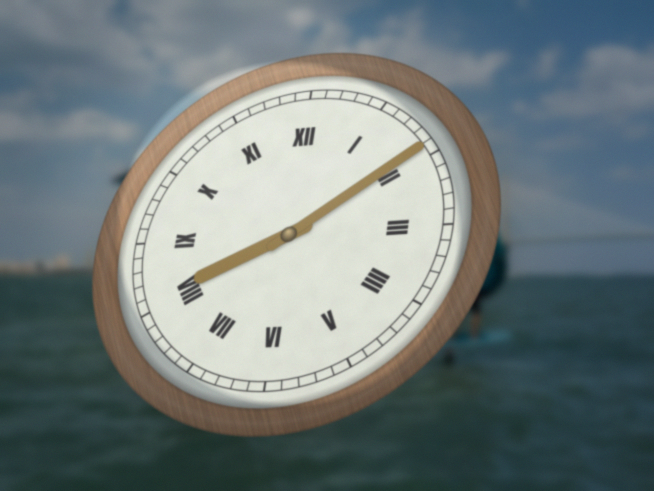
**8:09**
